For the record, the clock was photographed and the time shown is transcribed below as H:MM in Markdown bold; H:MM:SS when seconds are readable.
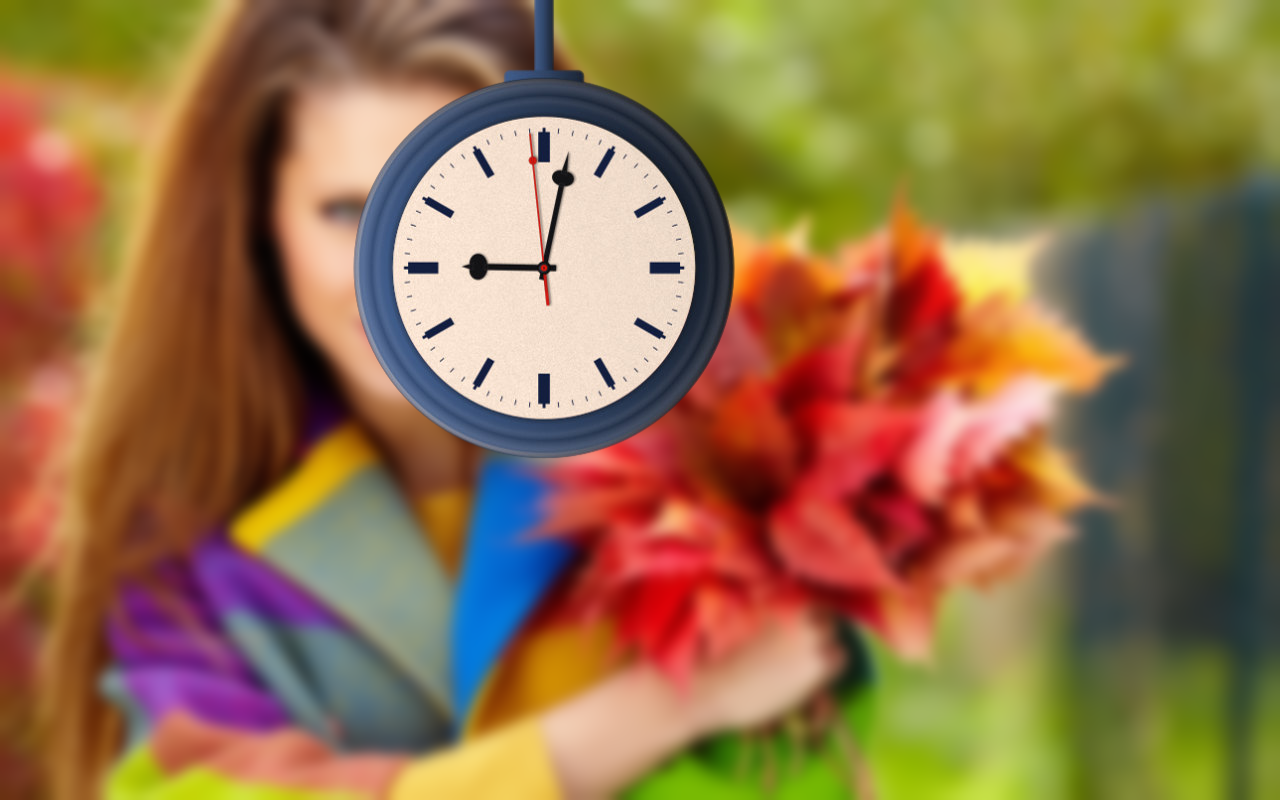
**9:01:59**
